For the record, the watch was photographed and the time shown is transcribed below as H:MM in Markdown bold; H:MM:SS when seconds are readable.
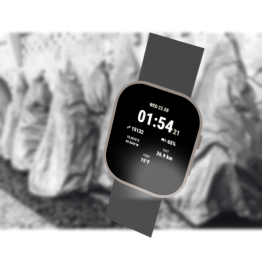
**1:54**
